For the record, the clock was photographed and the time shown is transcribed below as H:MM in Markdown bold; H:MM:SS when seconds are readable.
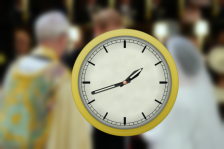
**1:42**
